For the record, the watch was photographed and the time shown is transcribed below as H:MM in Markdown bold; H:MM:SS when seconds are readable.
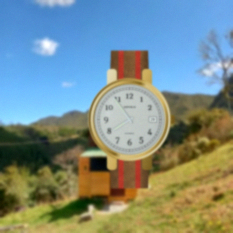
**7:54**
